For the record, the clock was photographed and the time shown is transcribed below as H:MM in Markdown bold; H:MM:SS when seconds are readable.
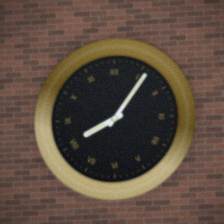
**8:06**
